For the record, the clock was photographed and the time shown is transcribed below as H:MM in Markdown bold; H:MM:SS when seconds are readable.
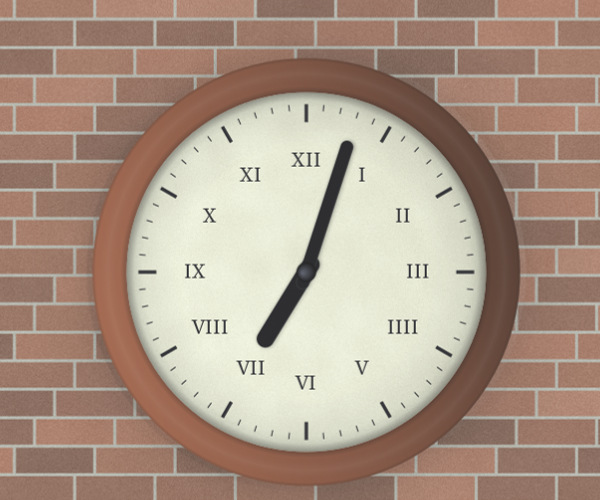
**7:03**
